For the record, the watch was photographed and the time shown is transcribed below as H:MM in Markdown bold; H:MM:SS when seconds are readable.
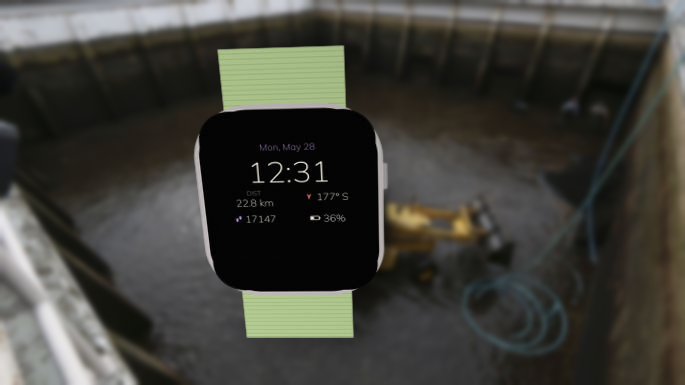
**12:31**
